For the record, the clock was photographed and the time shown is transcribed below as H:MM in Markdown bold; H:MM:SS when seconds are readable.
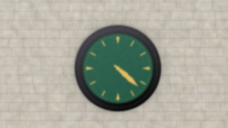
**4:22**
